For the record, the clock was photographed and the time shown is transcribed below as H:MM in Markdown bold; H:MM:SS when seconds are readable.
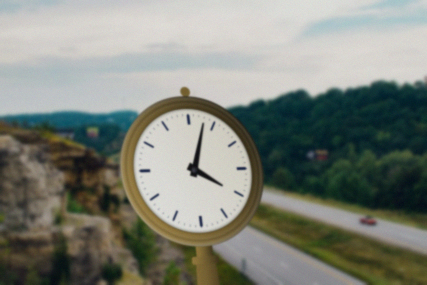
**4:03**
